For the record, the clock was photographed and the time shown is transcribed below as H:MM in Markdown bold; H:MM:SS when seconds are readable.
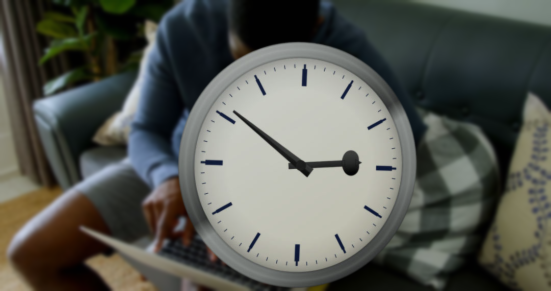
**2:51**
